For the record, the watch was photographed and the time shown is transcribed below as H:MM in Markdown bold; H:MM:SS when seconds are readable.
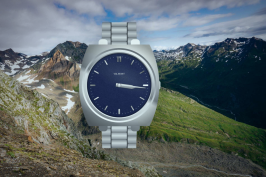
**3:16**
